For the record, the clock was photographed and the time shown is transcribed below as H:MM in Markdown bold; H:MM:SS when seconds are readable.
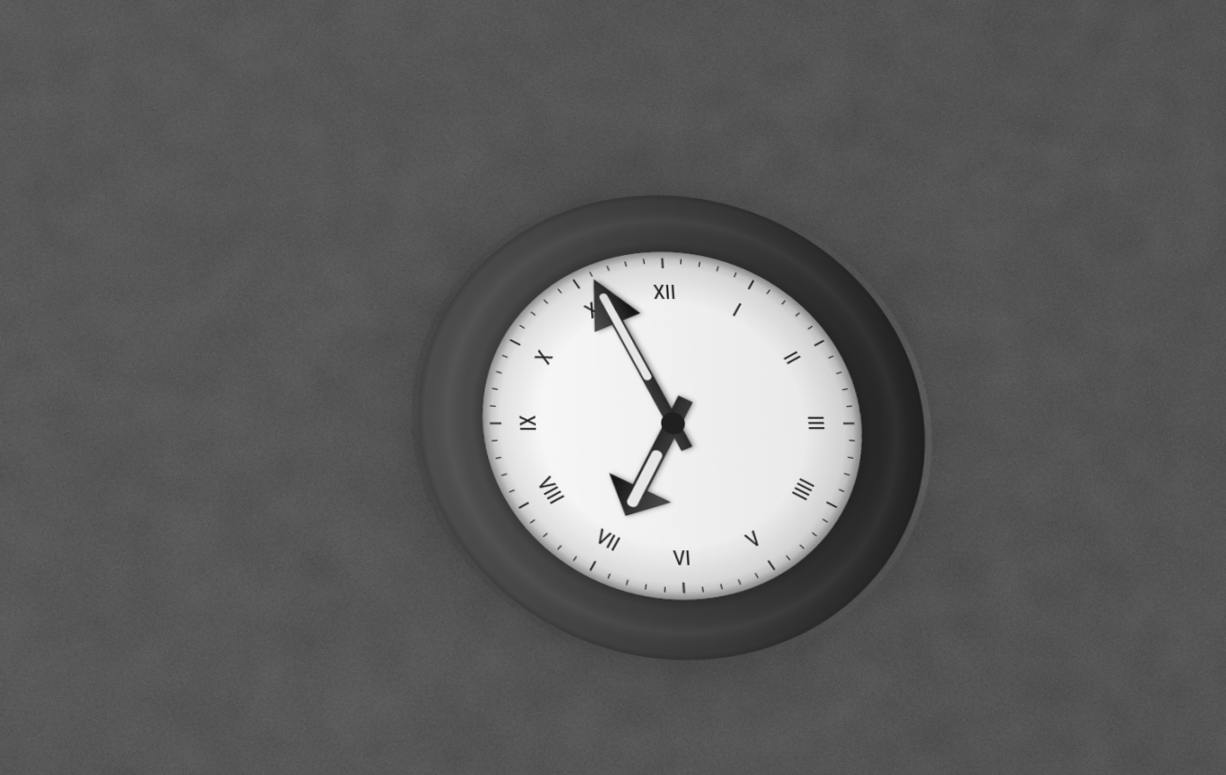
**6:56**
